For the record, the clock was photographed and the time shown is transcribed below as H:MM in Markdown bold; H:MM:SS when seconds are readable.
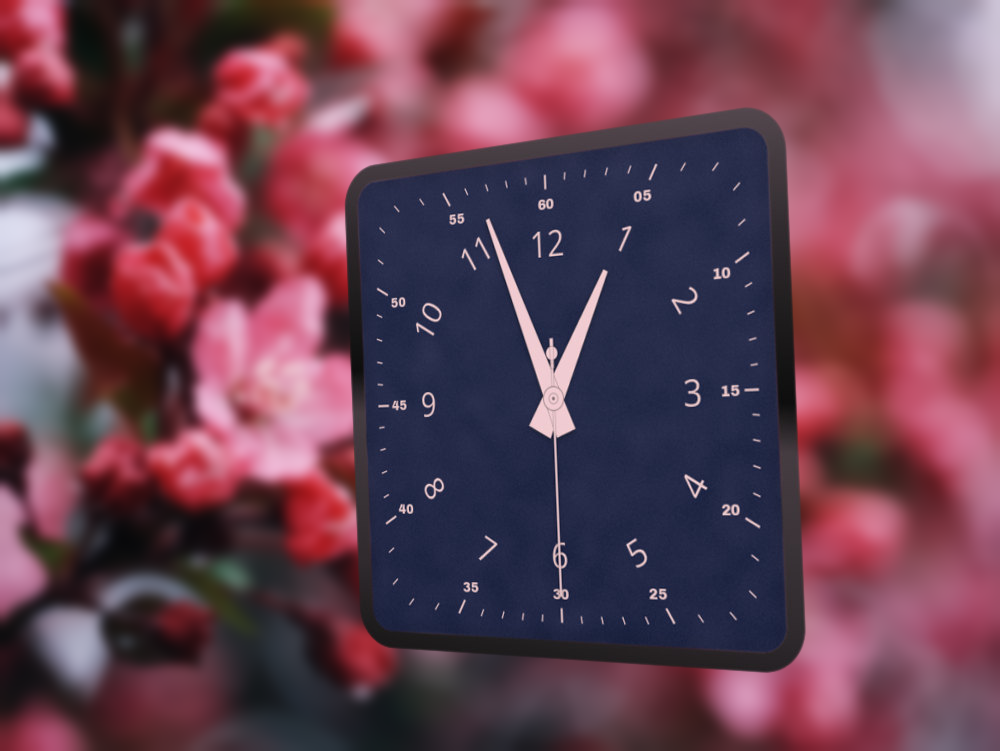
**12:56:30**
